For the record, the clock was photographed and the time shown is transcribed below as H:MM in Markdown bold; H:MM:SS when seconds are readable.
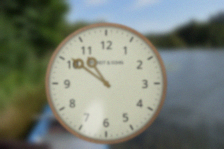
**10:51**
